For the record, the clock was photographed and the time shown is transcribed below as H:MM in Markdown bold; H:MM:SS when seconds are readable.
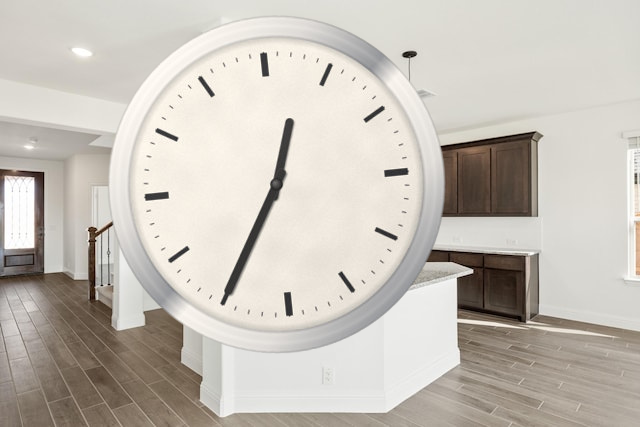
**12:35**
